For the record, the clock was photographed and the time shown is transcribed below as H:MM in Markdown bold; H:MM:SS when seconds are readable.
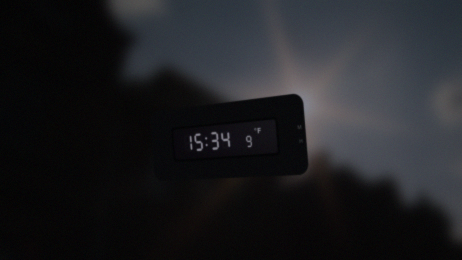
**15:34**
